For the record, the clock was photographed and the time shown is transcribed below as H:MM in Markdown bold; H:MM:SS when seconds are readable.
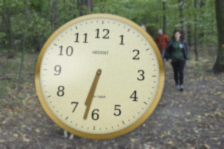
**6:32**
